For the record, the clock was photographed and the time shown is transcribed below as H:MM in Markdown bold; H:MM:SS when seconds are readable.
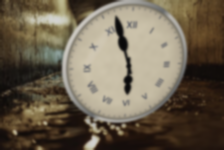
**5:57**
